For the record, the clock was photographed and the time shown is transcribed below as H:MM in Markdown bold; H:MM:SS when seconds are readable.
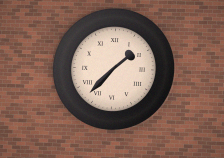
**1:37**
